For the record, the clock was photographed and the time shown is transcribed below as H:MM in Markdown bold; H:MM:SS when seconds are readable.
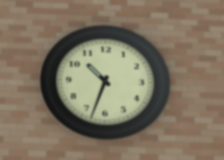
**10:33**
